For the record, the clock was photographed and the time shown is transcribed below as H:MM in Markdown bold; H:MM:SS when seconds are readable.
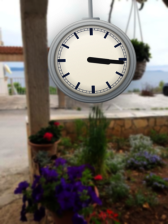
**3:16**
